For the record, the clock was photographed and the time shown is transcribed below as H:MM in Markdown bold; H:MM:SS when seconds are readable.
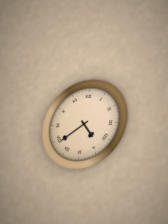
**4:39**
